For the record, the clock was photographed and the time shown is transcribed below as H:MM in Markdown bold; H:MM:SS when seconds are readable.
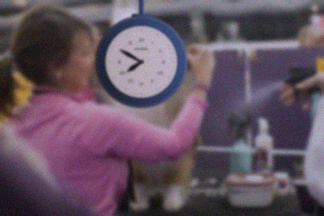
**7:50**
